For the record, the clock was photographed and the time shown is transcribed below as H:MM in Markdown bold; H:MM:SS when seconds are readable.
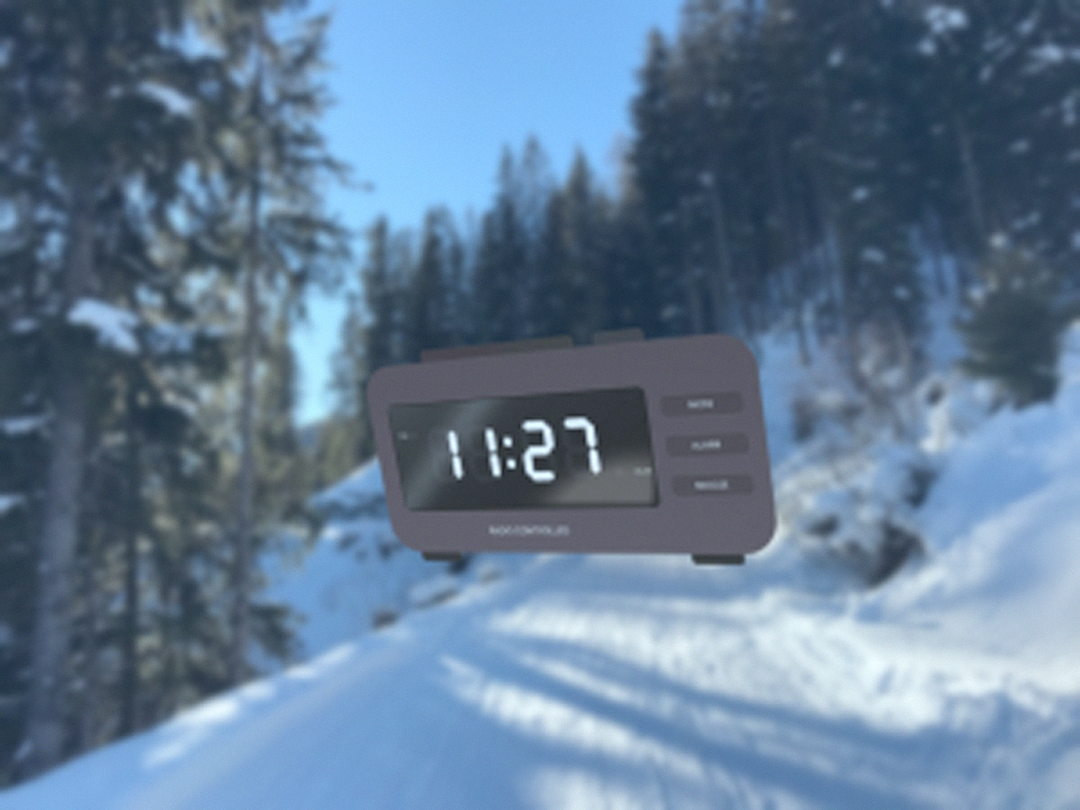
**11:27**
